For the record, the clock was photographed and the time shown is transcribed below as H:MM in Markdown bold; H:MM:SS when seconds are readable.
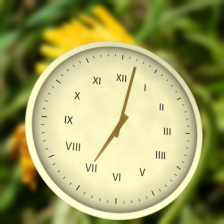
**7:02**
